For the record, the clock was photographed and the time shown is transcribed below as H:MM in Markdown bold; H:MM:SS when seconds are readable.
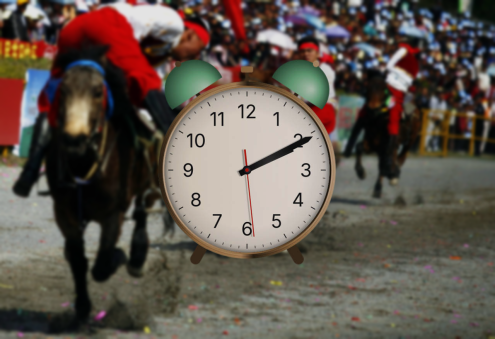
**2:10:29**
